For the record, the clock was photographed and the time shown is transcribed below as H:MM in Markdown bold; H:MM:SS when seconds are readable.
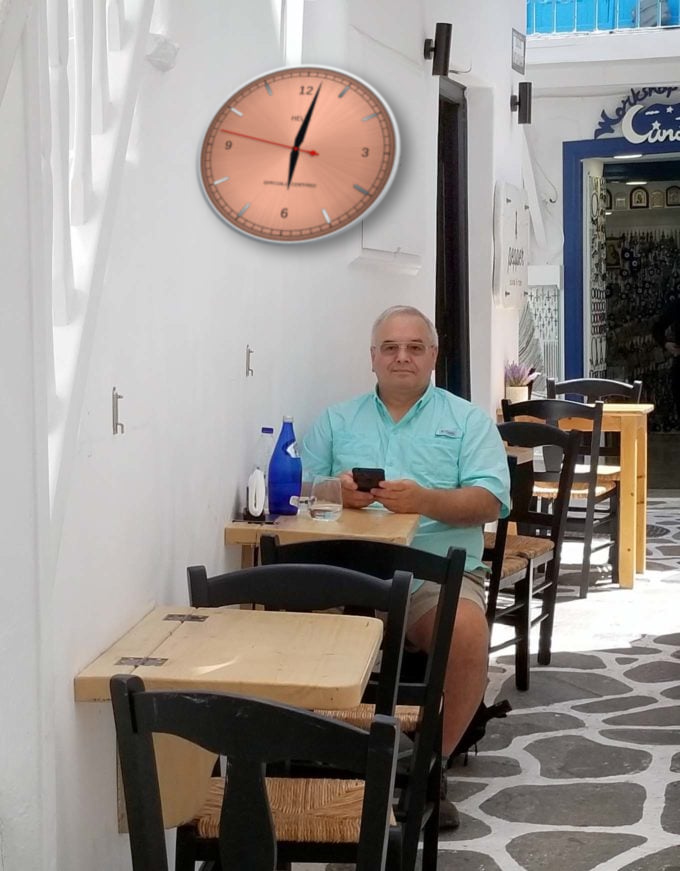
**6:01:47**
